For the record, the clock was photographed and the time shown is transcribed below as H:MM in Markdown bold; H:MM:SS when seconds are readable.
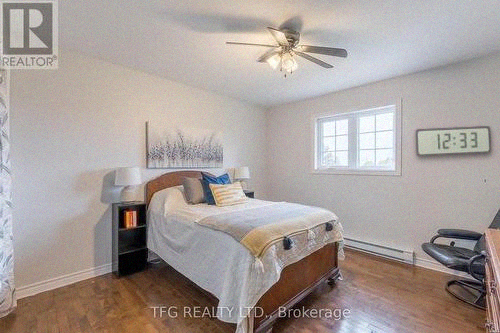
**12:33**
